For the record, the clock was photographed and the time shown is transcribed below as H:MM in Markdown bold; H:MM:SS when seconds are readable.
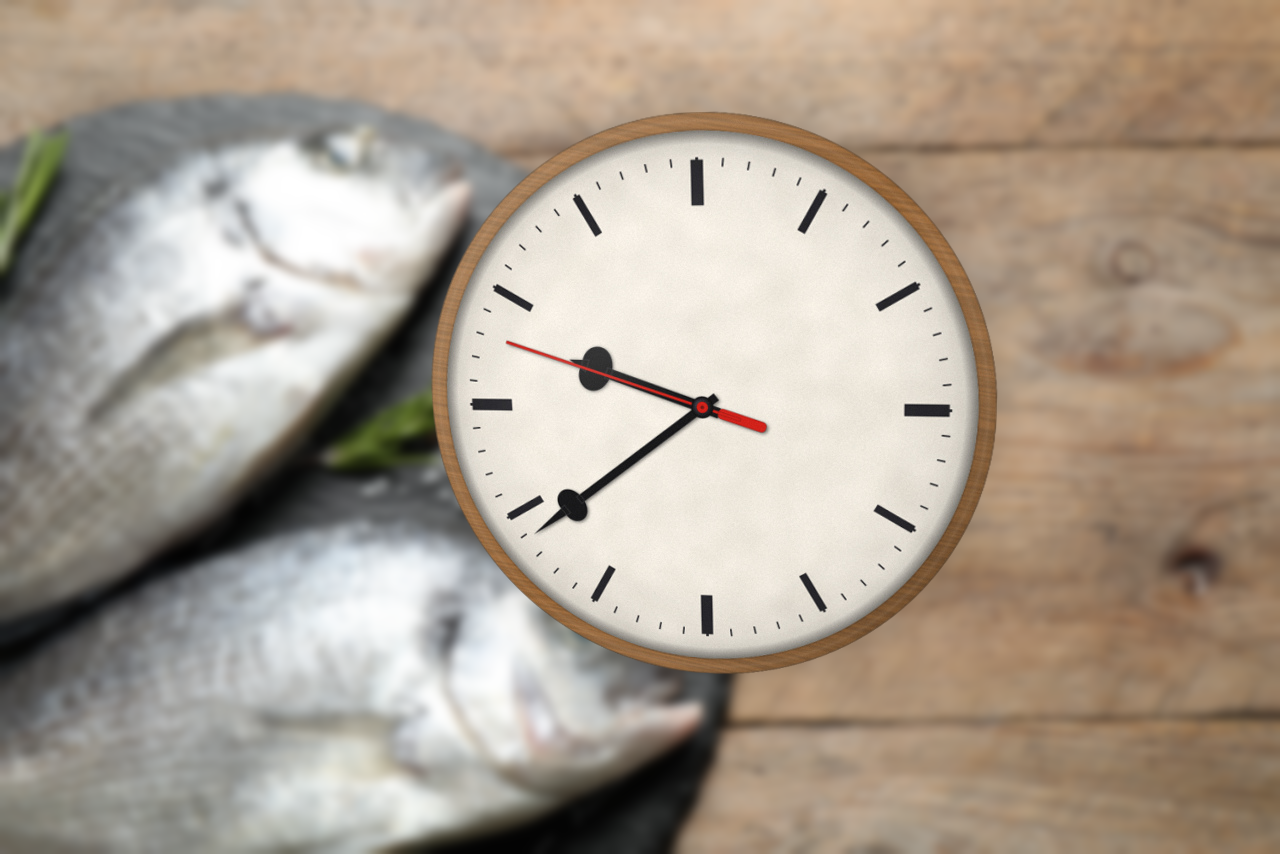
**9:38:48**
